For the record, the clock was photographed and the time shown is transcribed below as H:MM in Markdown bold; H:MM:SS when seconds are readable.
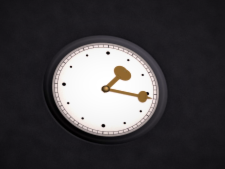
**1:16**
